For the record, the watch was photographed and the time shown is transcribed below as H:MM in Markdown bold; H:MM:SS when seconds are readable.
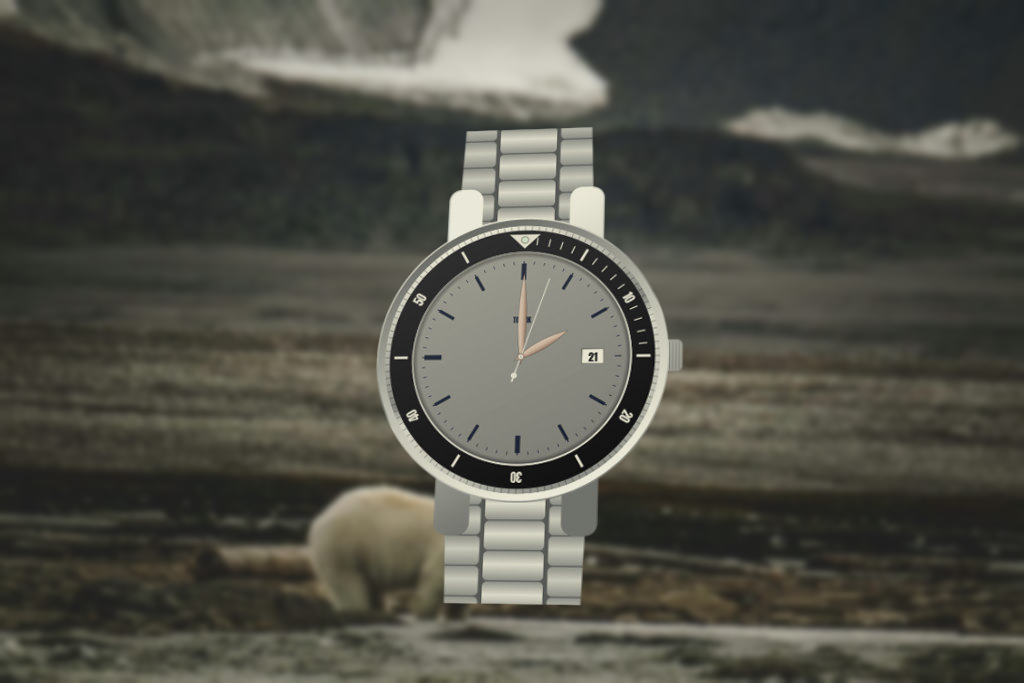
**2:00:03**
